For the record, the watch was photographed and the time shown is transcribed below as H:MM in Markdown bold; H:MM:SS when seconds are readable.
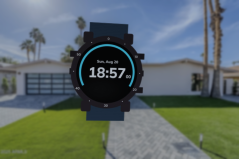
**18:57**
